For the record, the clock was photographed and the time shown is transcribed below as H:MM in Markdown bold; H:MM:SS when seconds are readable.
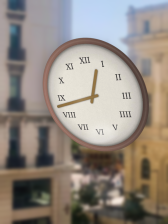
**12:43**
